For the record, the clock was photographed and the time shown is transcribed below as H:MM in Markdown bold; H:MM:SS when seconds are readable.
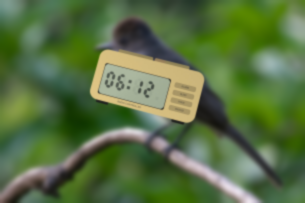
**6:12**
